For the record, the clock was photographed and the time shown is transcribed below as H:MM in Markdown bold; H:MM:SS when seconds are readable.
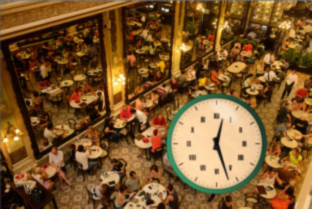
**12:27**
